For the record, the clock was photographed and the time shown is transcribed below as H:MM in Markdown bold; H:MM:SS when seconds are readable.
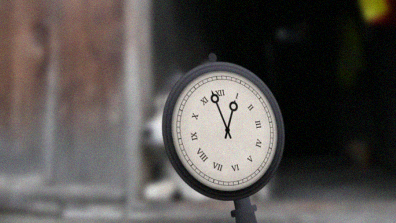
**12:58**
